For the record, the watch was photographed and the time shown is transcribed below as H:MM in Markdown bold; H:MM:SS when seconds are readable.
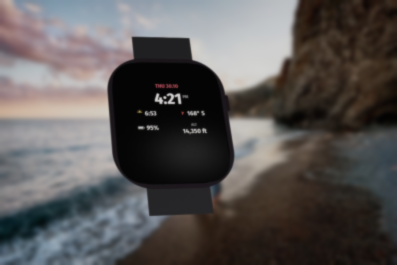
**4:21**
